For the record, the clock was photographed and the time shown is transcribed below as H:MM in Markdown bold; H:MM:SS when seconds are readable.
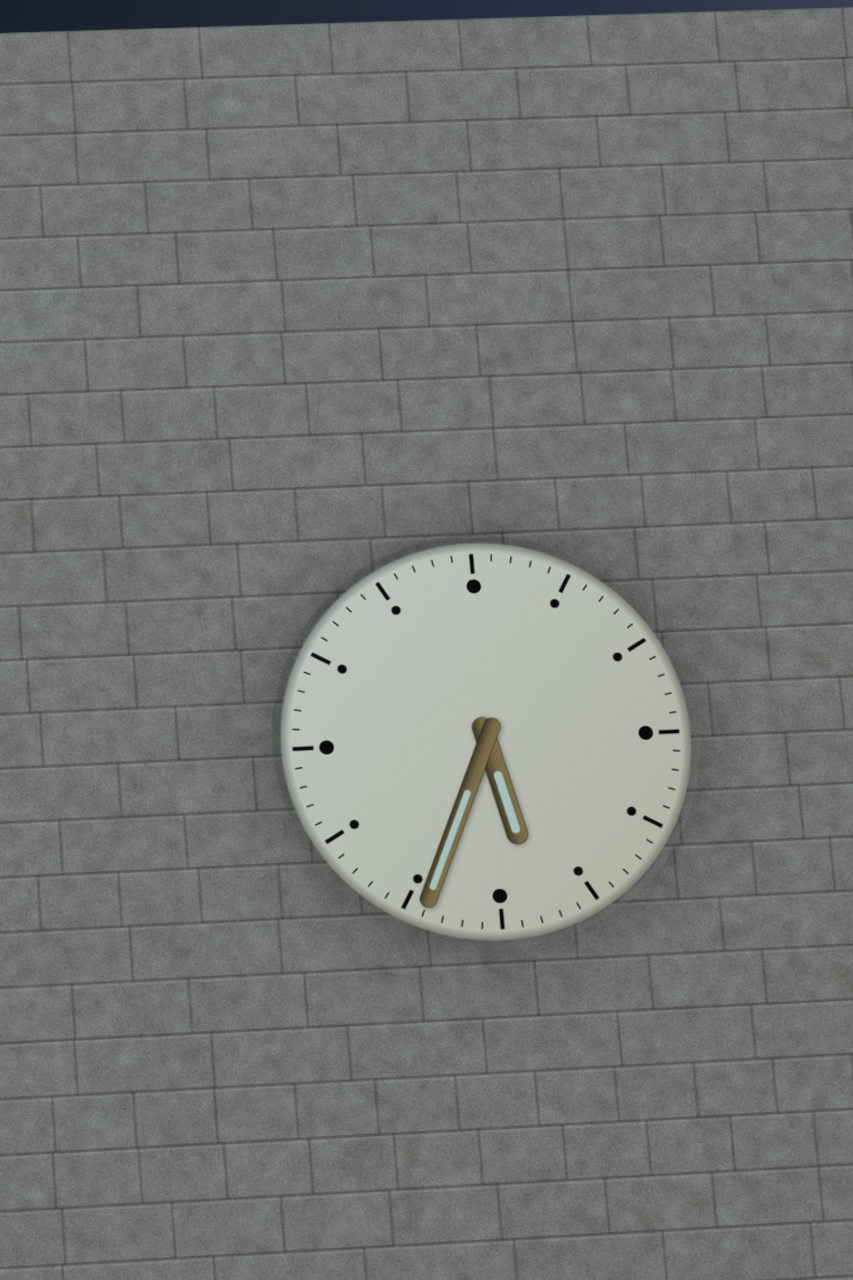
**5:34**
